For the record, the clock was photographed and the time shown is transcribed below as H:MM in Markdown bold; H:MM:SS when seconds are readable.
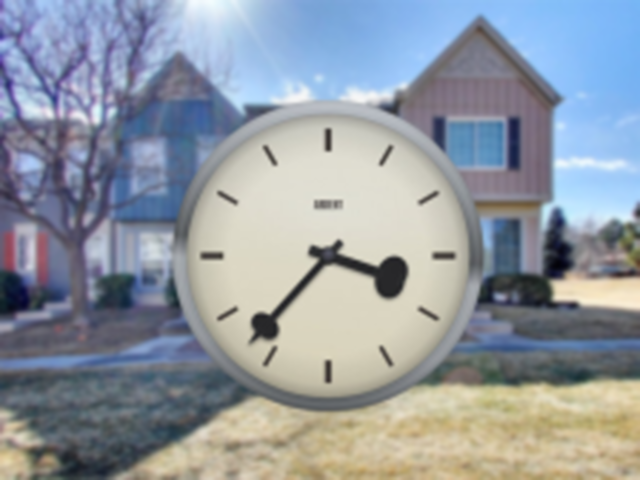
**3:37**
